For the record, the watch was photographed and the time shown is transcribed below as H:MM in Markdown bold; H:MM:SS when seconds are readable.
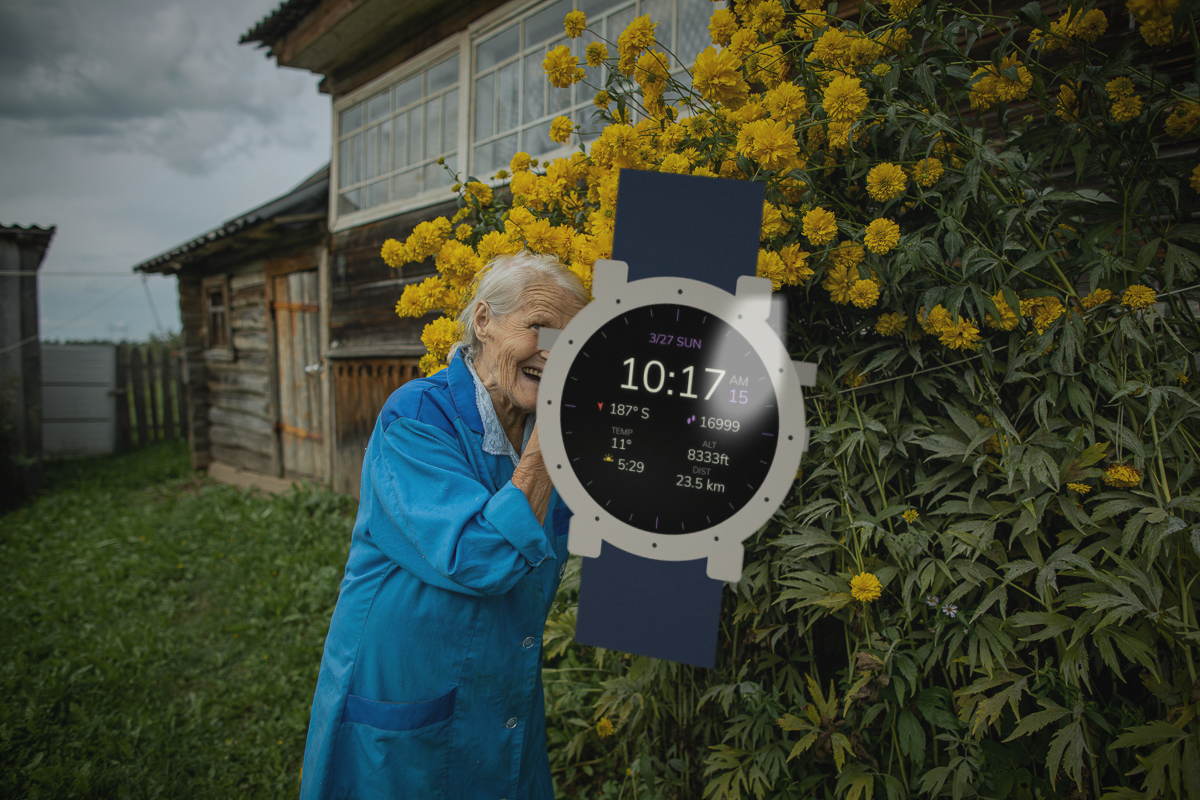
**10:17:15**
